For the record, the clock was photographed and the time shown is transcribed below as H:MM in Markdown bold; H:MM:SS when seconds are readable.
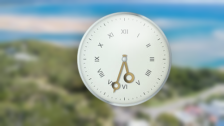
**5:33**
